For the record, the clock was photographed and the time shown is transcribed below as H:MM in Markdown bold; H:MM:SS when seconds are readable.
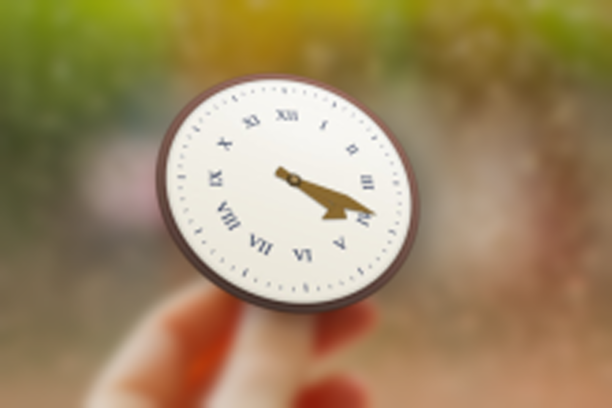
**4:19**
